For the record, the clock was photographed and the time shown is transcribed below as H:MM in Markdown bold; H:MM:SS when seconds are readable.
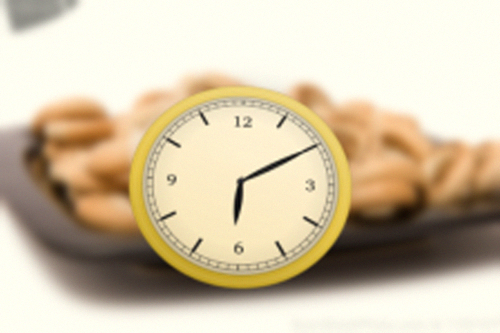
**6:10**
